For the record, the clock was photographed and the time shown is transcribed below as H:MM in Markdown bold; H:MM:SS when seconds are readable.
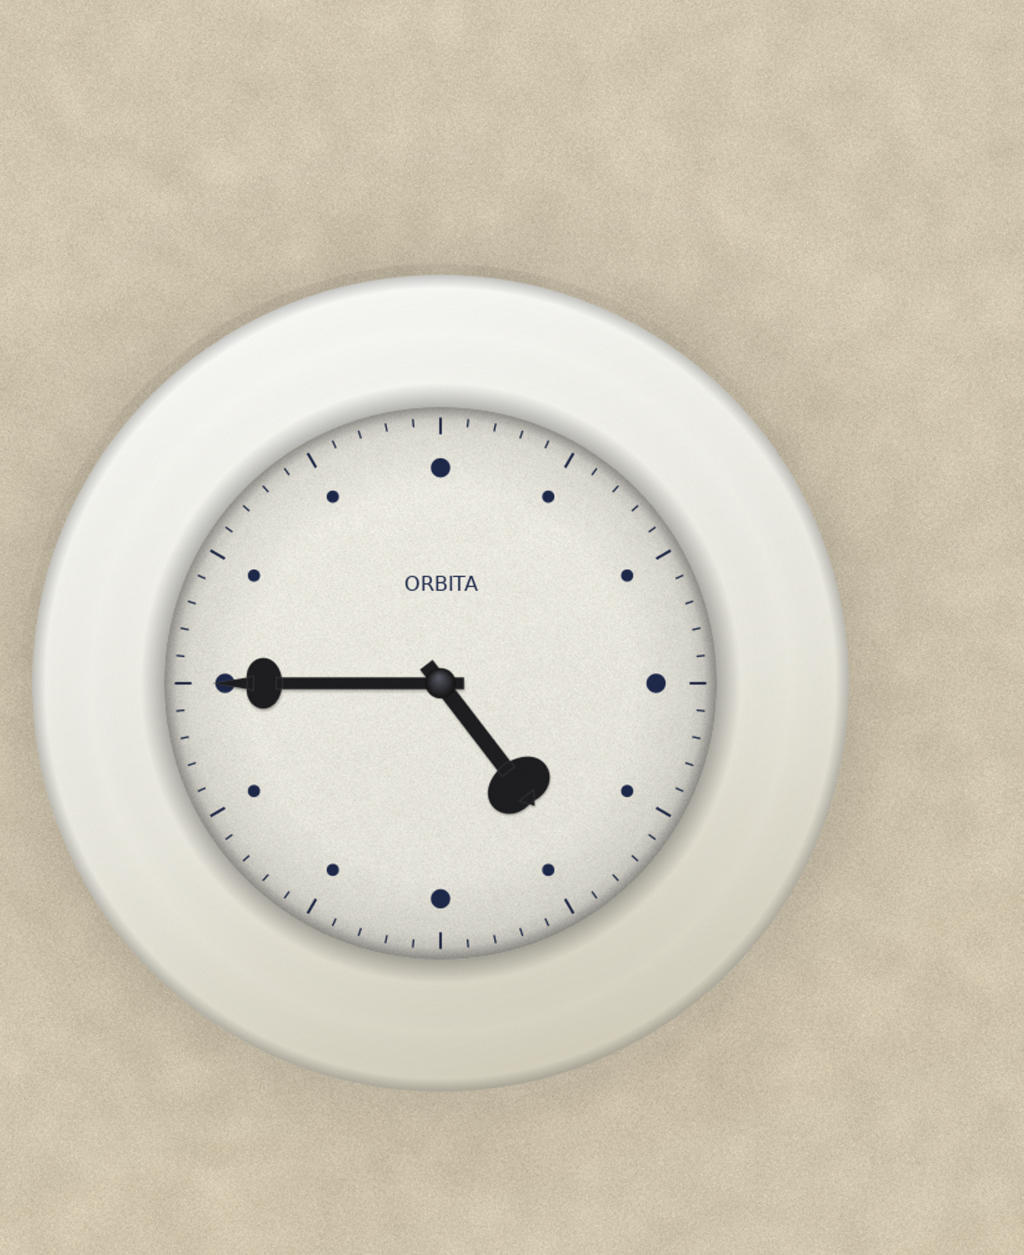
**4:45**
